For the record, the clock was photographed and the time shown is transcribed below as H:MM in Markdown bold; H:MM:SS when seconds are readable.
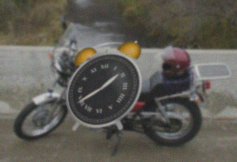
**1:40**
